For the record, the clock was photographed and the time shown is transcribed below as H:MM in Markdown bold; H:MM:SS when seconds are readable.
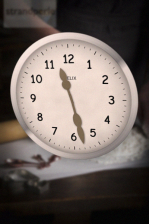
**11:28**
